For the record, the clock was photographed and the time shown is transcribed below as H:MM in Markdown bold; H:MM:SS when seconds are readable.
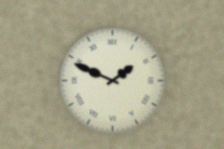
**1:49**
